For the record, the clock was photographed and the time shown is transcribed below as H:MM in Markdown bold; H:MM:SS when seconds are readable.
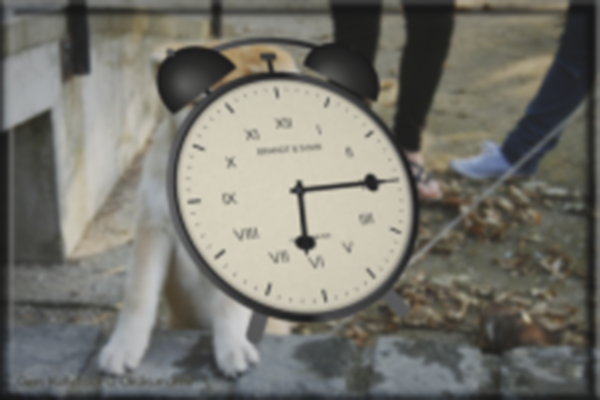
**6:15**
